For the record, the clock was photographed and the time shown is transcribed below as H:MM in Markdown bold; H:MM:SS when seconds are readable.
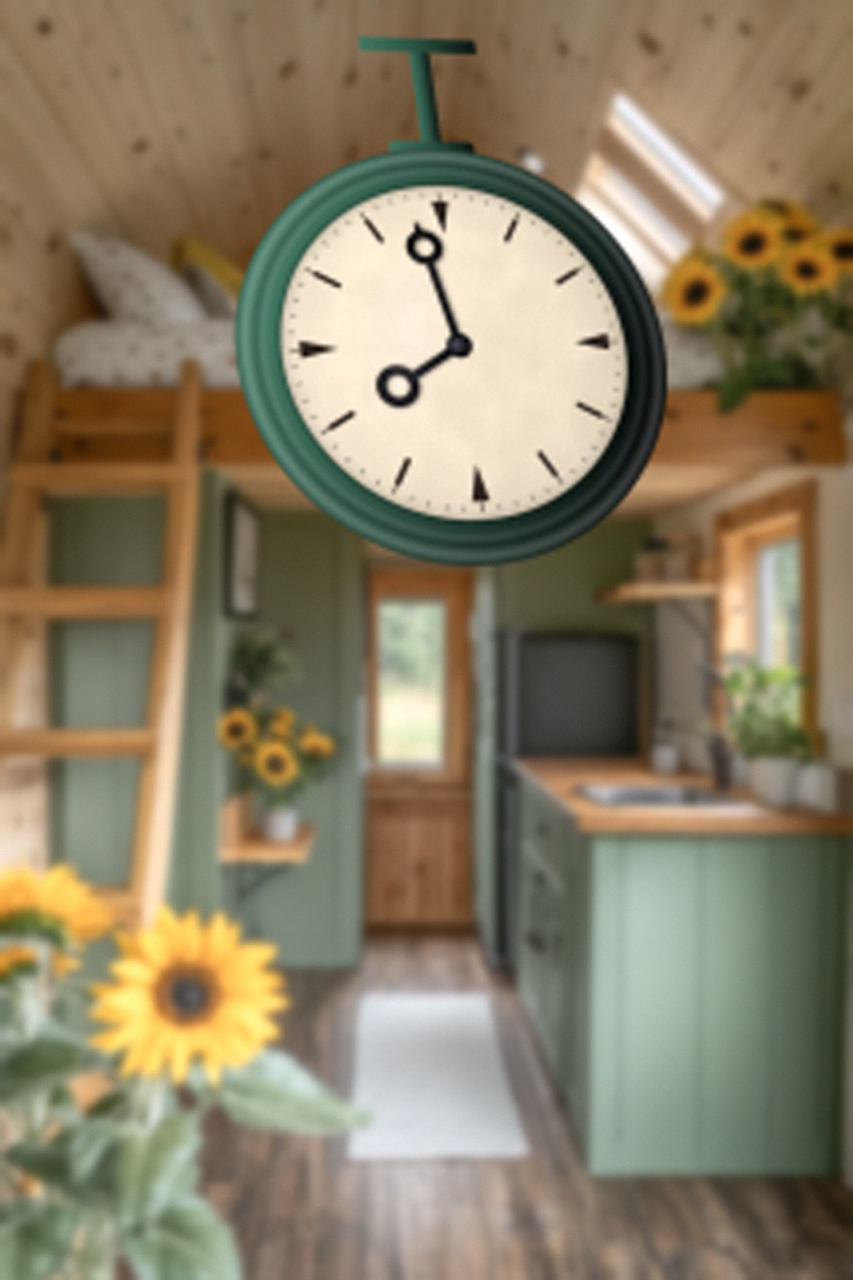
**7:58**
